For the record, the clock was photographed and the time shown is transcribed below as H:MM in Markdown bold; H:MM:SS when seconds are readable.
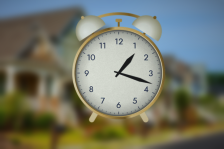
**1:18**
